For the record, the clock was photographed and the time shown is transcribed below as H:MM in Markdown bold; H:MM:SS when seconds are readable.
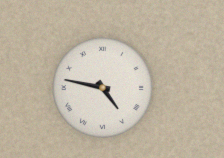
**4:47**
